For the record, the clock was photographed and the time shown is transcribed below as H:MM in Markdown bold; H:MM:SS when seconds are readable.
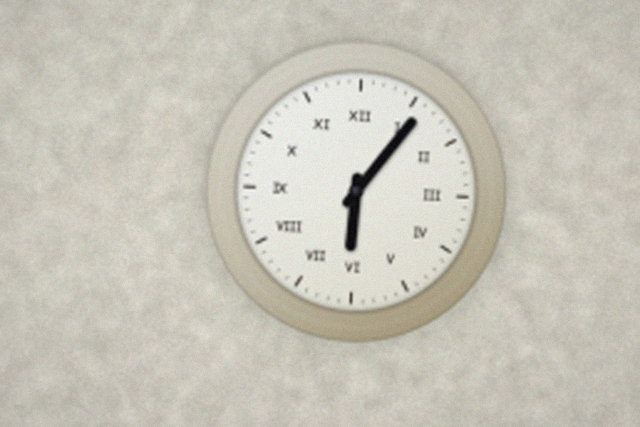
**6:06**
